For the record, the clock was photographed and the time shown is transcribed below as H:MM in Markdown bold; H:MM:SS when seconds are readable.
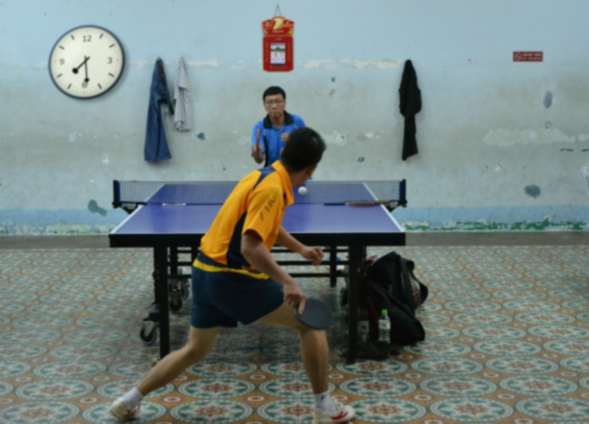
**7:29**
